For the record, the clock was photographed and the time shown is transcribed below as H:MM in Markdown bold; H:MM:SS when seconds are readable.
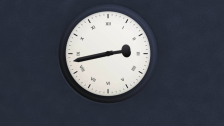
**2:43**
